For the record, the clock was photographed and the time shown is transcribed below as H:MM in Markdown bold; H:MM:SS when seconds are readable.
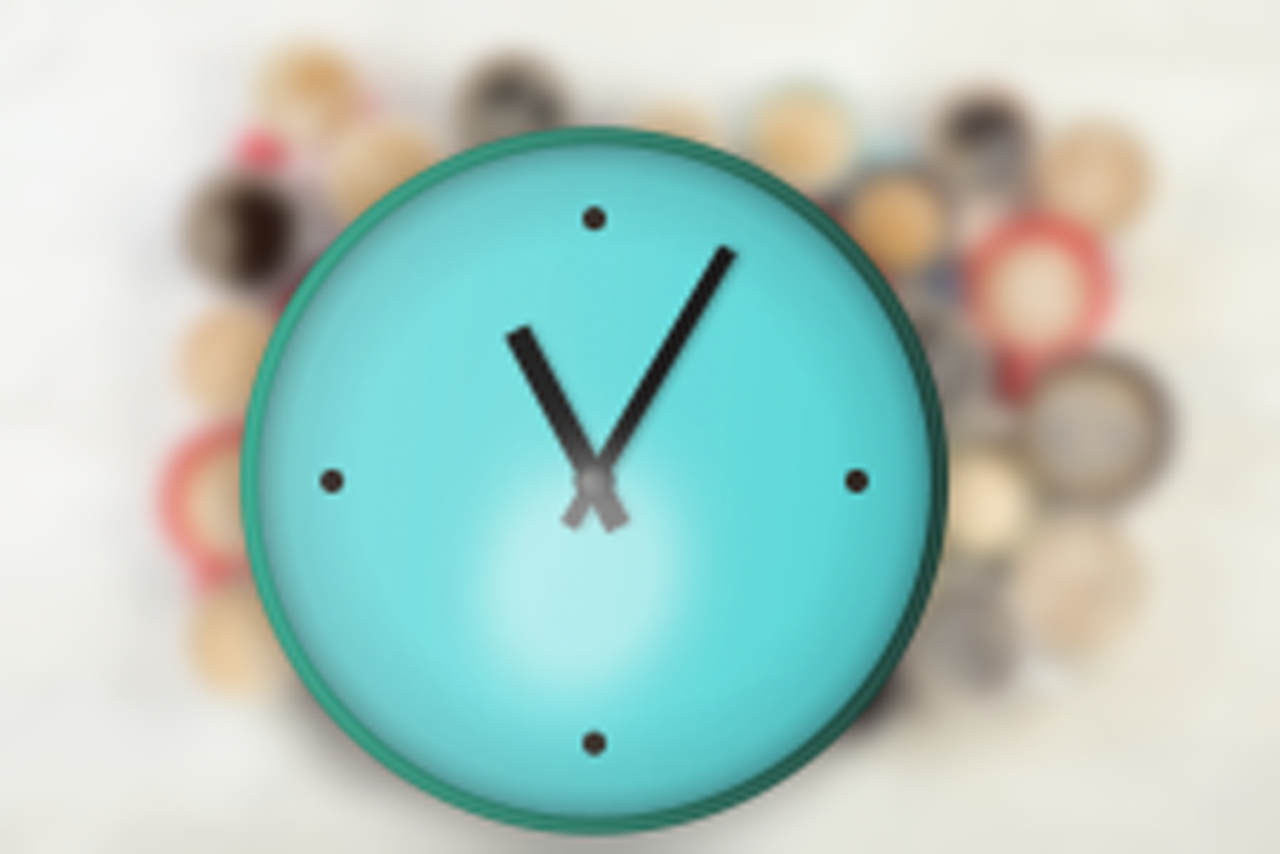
**11:05**
